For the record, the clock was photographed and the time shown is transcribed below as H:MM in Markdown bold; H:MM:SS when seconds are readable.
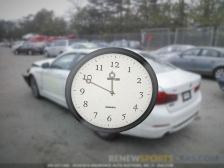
**11:49**
